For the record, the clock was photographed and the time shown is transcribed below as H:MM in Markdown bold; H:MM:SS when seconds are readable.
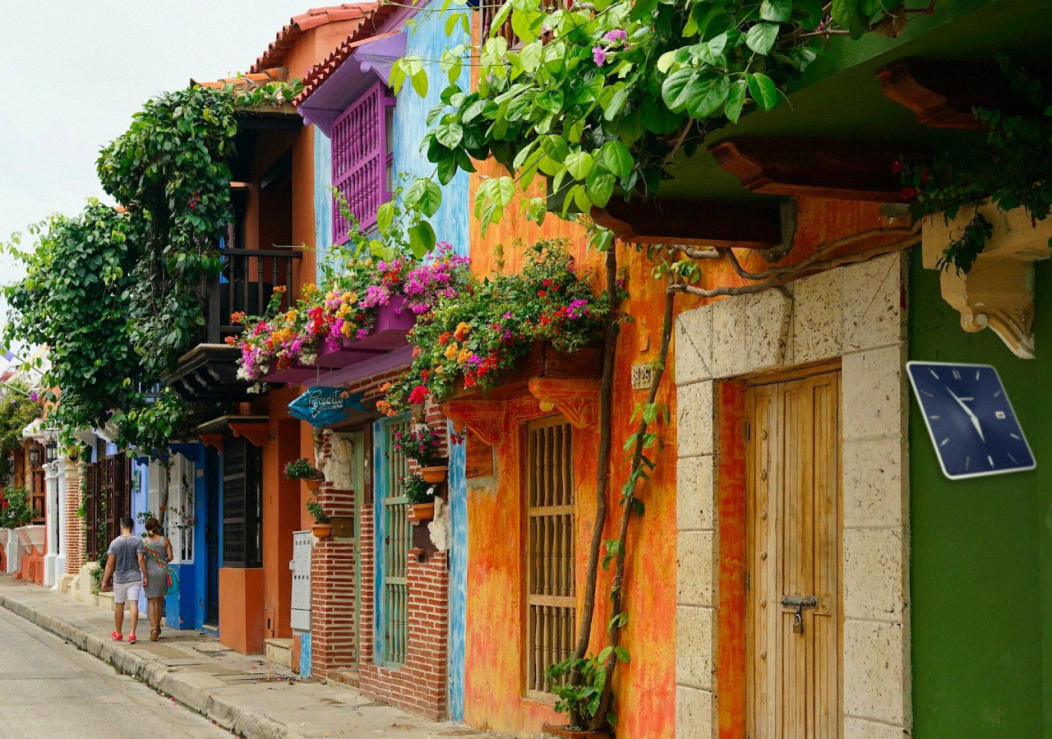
**5:55**
